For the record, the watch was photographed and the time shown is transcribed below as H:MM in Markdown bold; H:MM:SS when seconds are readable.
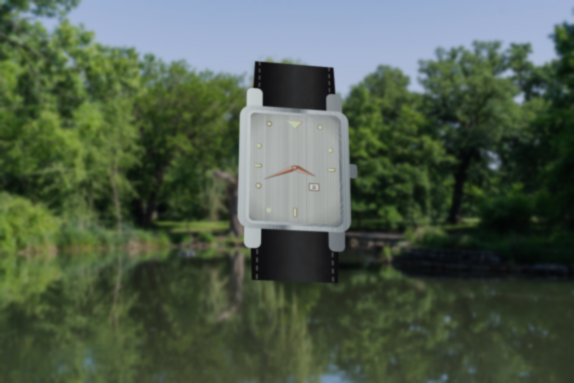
**3:41**
